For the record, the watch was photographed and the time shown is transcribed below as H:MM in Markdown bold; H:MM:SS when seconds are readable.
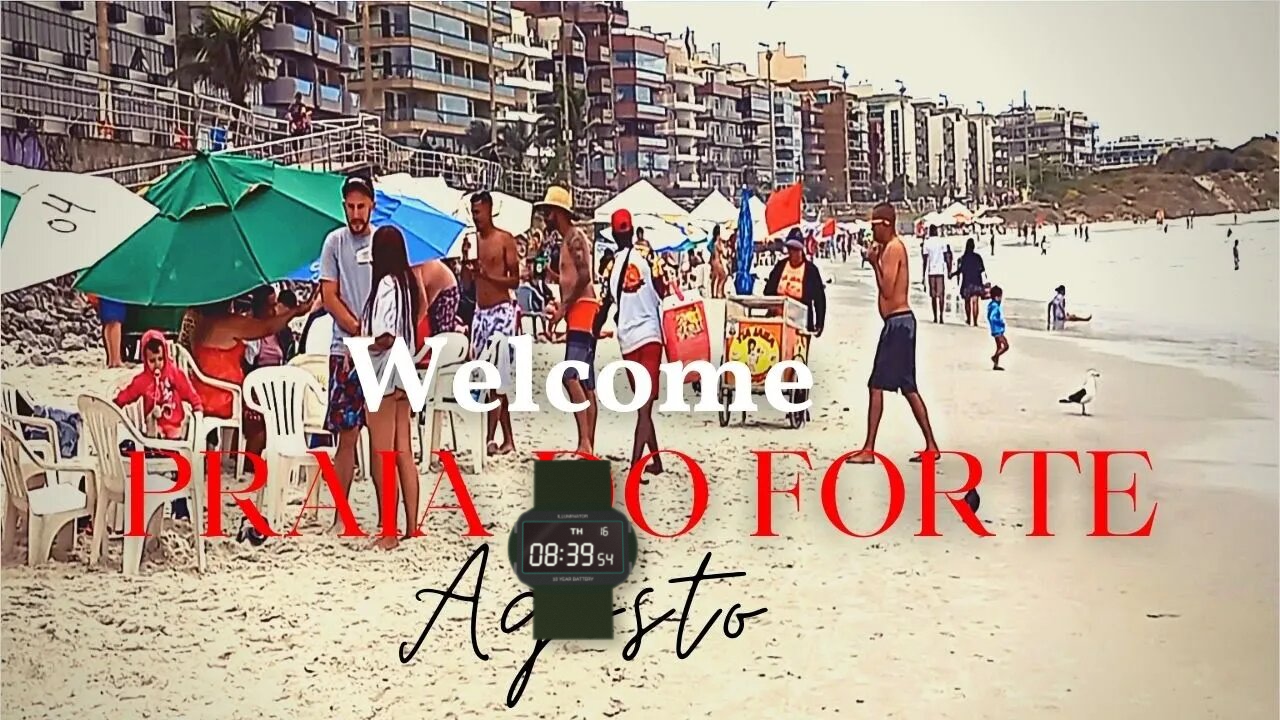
**8:39:54**
